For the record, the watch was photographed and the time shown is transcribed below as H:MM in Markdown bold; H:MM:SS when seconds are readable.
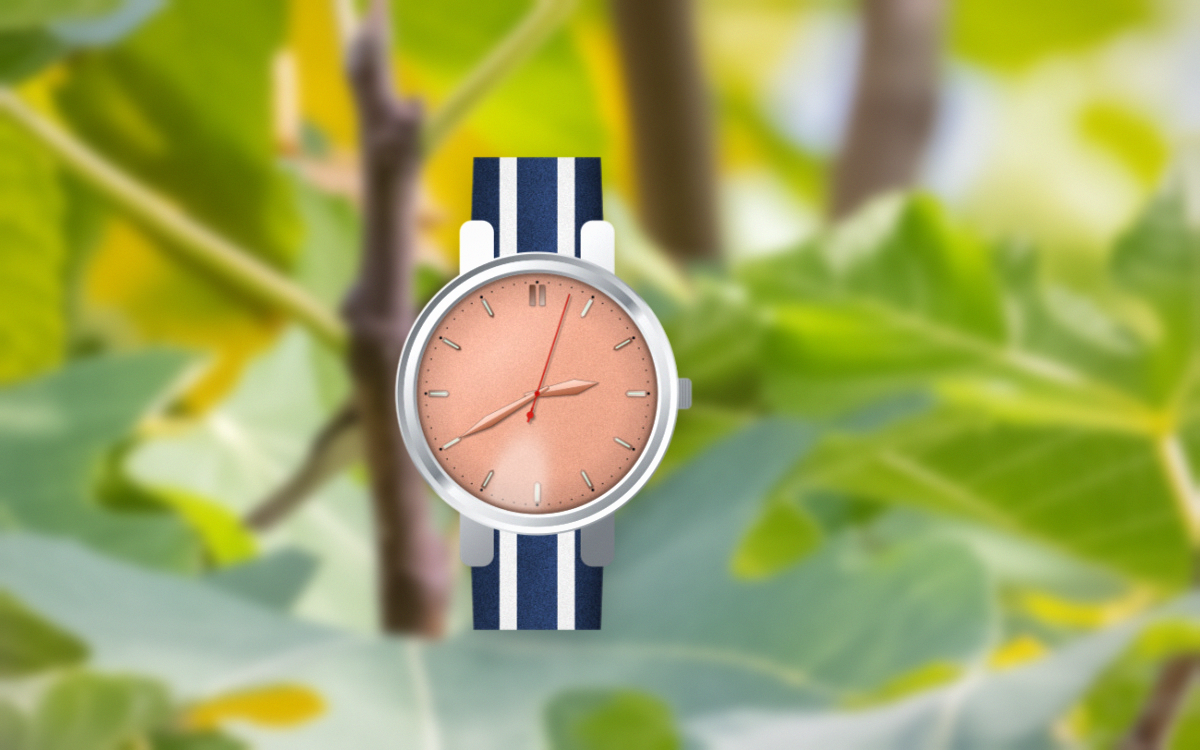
**2:40:03**
